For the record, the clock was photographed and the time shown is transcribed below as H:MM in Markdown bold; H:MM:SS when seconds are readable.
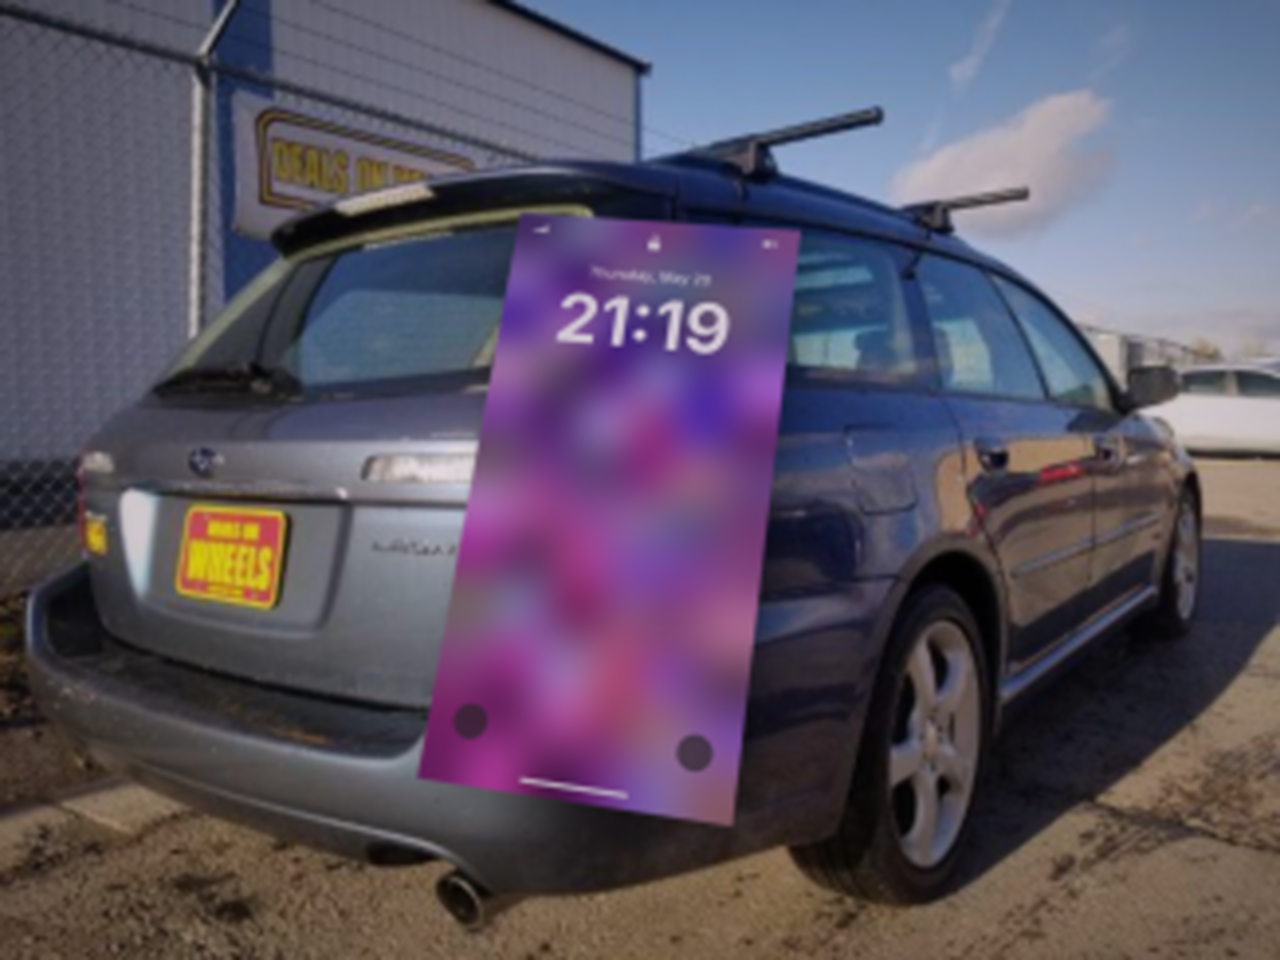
**21:19**
